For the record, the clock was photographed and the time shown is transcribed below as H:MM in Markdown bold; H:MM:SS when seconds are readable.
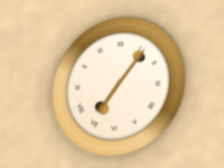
**7:06**
